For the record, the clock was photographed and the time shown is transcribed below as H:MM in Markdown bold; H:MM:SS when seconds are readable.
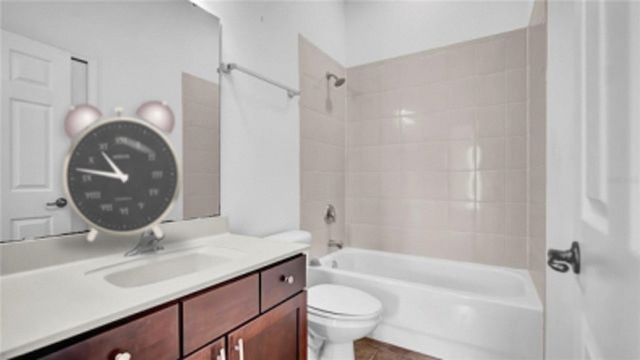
**10:47**
